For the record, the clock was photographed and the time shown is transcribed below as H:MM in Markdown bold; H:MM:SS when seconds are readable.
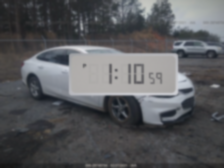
**1:10:59**
